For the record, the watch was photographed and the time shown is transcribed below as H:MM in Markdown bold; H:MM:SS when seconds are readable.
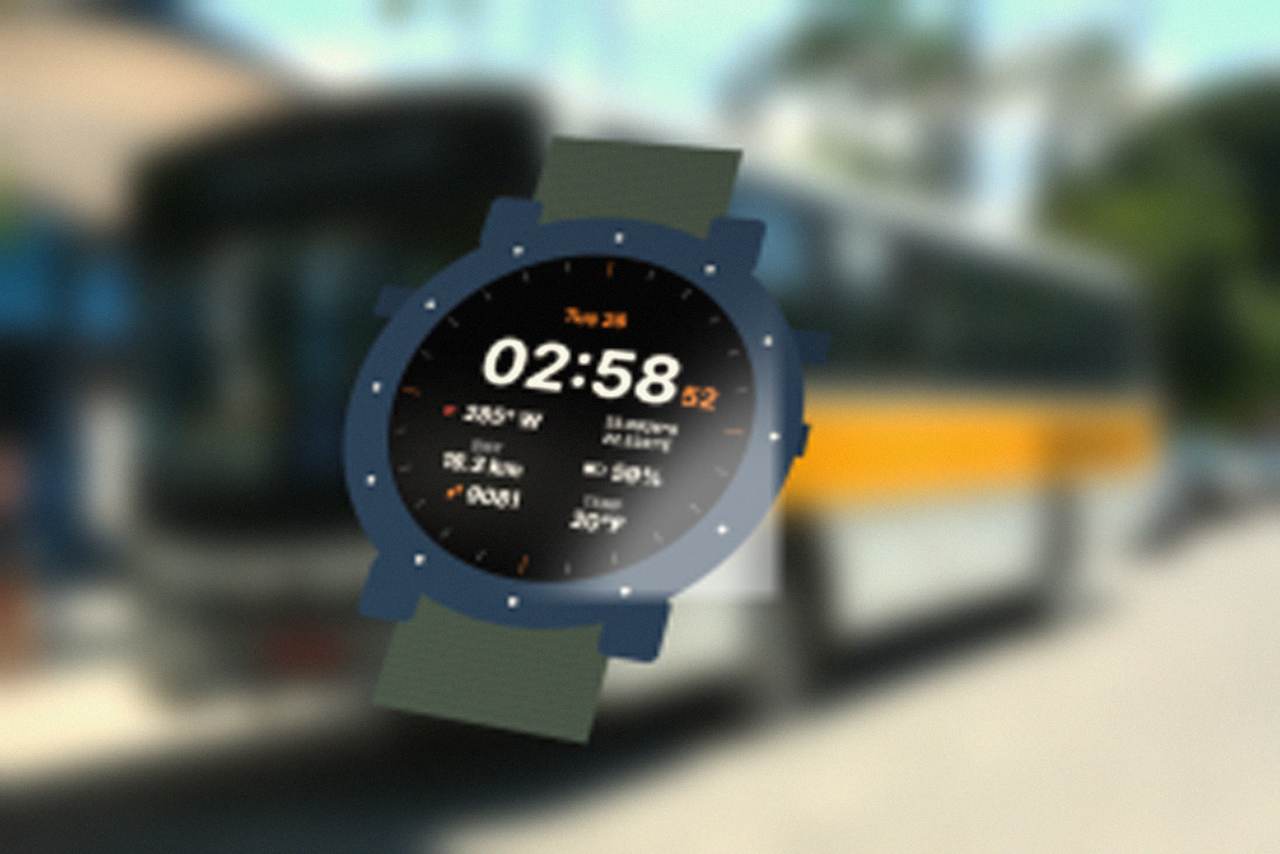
**2:58**
